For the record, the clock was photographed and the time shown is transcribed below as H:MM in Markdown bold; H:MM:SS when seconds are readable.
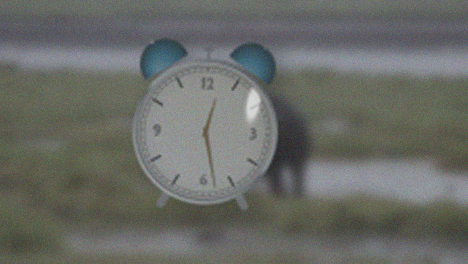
**12:28**
